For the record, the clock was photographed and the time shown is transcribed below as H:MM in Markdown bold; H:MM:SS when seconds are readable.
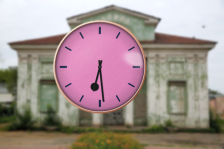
**6:29**
